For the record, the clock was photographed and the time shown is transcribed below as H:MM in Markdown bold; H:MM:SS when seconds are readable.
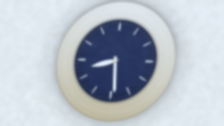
**8:29**
